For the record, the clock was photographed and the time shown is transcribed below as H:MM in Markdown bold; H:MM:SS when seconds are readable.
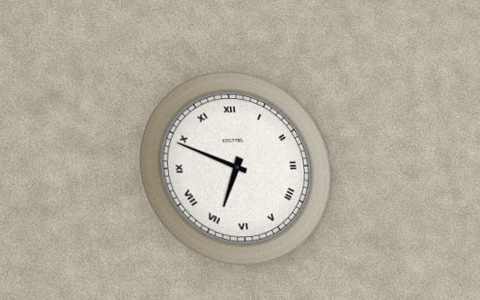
**6:49**
